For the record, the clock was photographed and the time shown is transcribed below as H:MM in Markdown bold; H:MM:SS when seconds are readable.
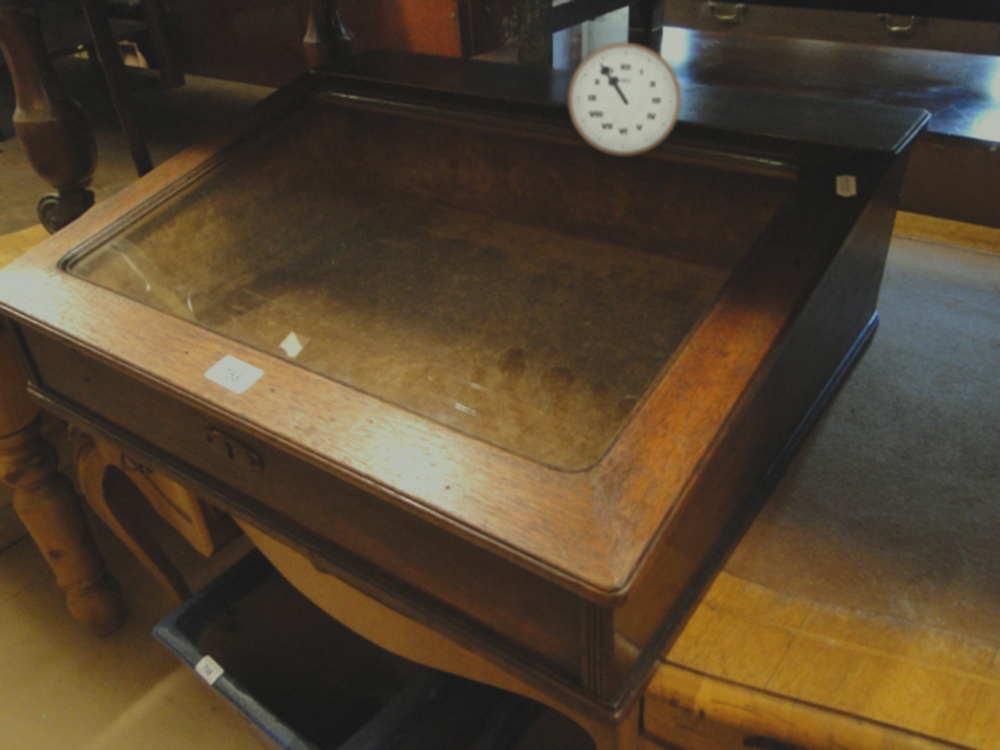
**10:54**
